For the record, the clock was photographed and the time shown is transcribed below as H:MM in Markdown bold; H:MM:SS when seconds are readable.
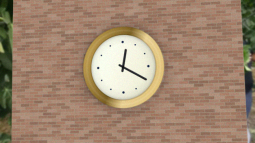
**12:20**
